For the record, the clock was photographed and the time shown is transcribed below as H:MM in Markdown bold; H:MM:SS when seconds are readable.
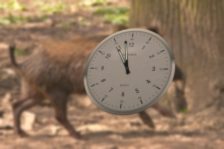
**10:58**
